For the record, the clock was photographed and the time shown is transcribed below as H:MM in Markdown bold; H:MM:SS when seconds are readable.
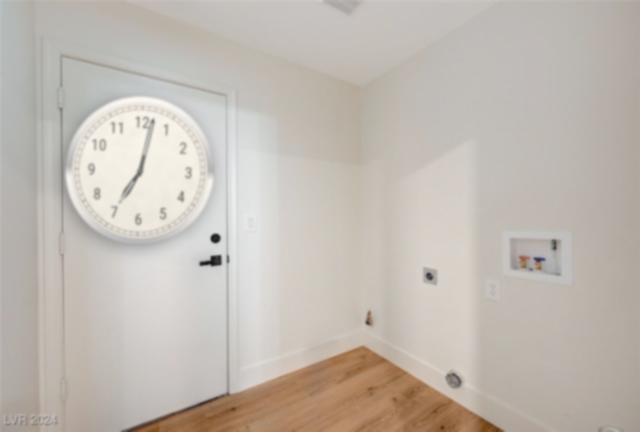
**7:02**
